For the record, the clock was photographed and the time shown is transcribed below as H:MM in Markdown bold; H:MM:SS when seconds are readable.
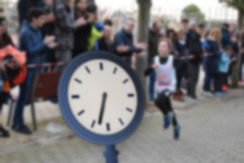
**6:33**
